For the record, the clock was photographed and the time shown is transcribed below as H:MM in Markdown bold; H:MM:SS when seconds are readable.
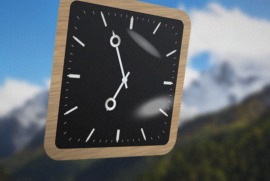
**6:56**
